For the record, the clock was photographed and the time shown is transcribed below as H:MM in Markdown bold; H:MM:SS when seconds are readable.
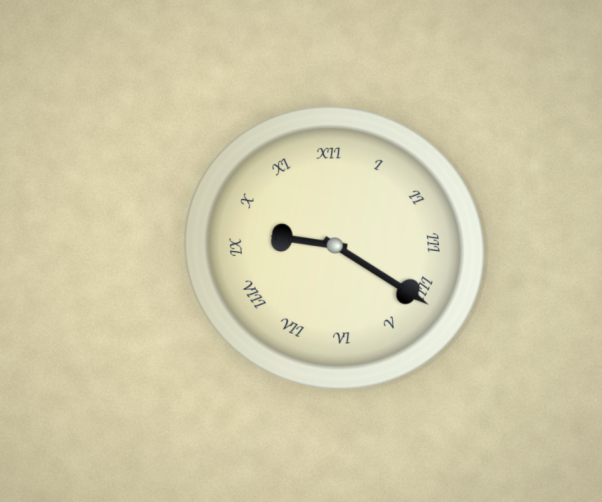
**9:21**
